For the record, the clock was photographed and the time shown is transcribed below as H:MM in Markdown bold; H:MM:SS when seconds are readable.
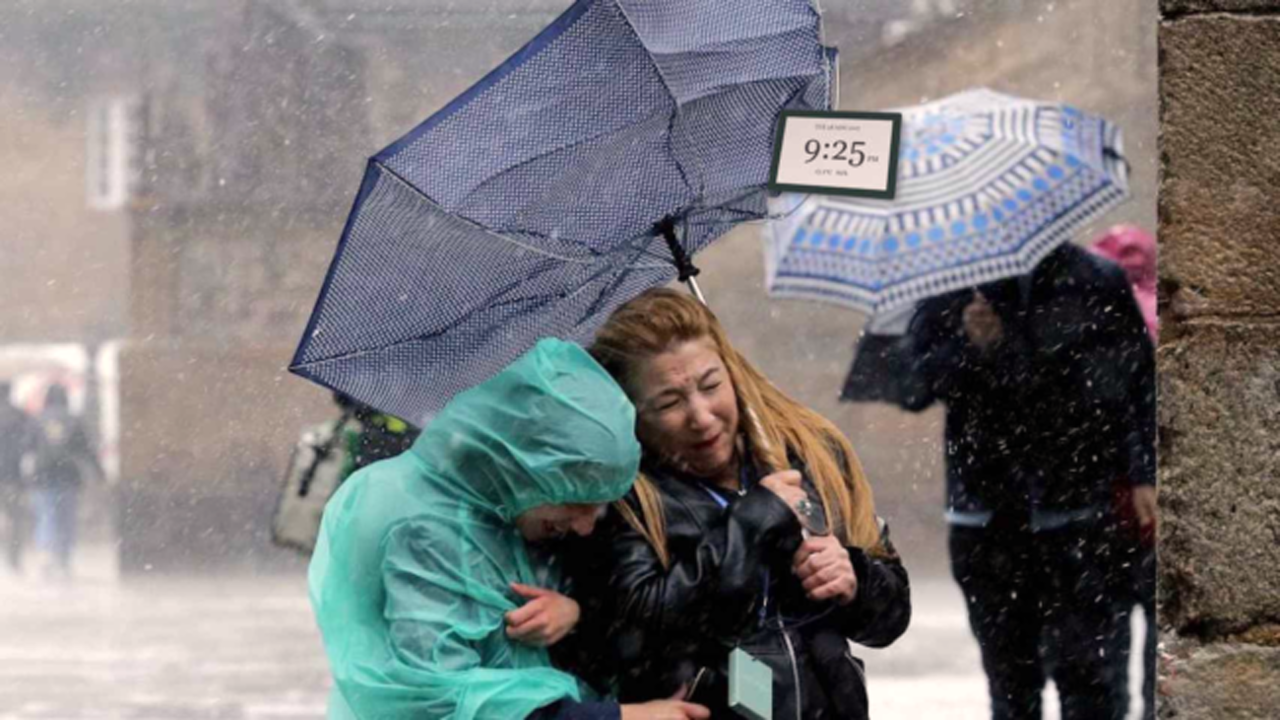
**9:25**
